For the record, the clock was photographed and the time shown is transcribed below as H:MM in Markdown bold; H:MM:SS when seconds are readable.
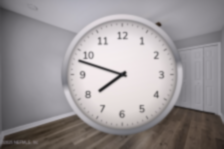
**7:48**
